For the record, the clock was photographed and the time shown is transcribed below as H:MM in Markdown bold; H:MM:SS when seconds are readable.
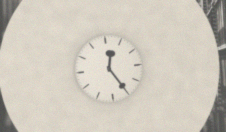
**12:25**
